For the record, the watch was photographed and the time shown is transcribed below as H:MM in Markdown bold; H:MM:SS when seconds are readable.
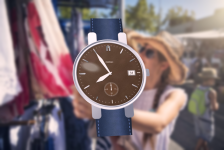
**7:55**
